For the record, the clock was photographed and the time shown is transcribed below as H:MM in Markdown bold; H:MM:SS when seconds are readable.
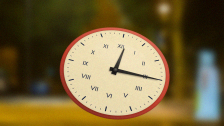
**12:15**
